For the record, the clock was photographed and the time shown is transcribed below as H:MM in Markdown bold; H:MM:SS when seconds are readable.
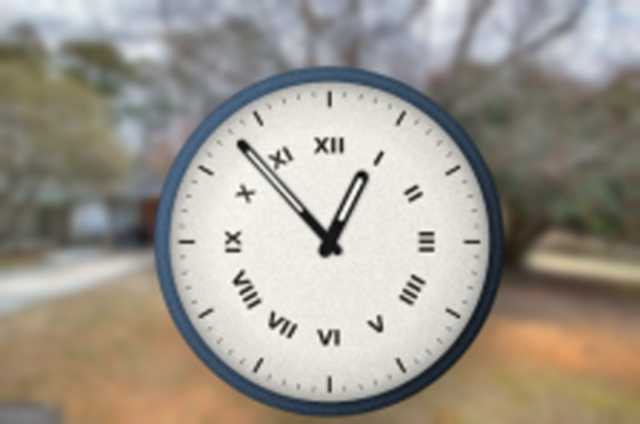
**12:53**
